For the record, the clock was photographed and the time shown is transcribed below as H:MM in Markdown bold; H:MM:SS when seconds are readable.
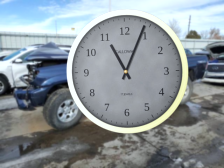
**11:04**
